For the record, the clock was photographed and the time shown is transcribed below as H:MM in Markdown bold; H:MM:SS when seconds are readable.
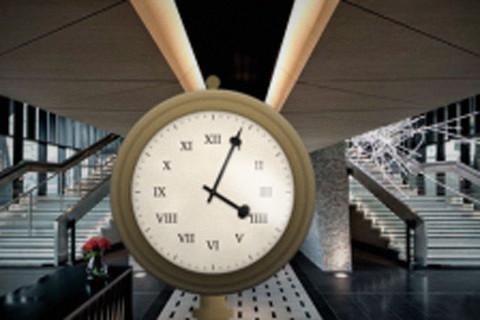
**4:04**
